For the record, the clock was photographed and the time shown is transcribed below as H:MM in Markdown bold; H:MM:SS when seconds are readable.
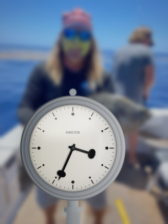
**3:34**
